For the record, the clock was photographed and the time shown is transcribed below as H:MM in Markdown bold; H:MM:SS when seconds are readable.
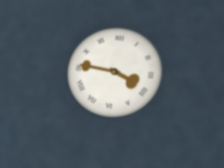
**3:46**
